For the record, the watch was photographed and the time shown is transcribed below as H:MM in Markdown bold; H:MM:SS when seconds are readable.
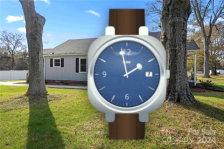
**1:58**
